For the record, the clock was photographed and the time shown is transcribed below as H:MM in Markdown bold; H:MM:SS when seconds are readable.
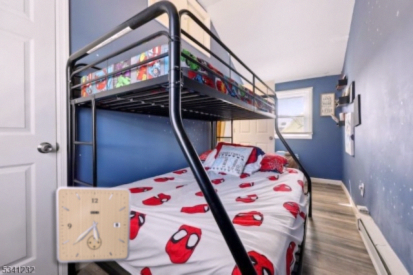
**5:38**
